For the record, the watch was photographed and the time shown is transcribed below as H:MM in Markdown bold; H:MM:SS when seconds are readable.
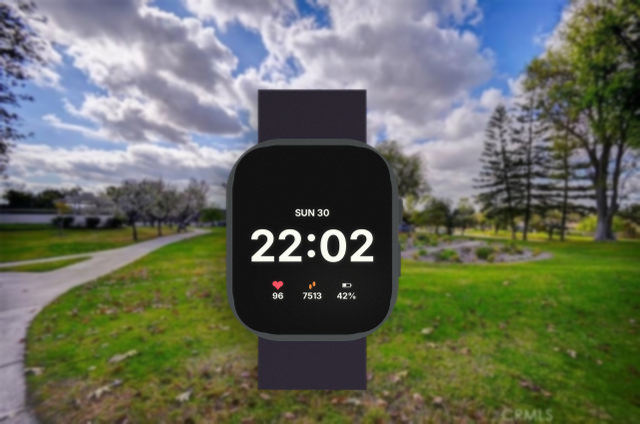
**22:02**
